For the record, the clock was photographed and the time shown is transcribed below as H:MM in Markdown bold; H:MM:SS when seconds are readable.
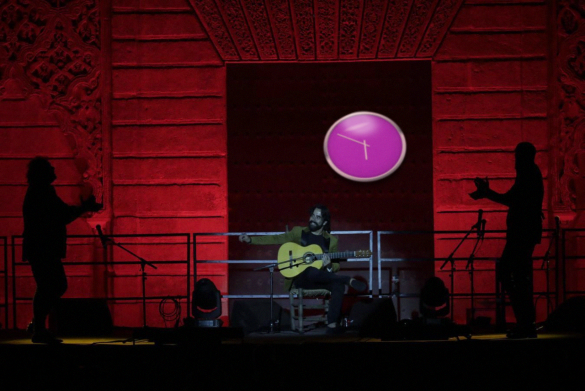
**5:49**
